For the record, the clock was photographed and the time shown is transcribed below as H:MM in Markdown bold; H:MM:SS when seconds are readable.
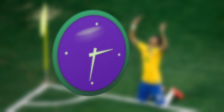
**2:31**
